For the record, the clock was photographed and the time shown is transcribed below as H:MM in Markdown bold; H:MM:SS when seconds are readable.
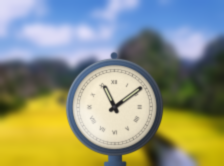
**11:09**
